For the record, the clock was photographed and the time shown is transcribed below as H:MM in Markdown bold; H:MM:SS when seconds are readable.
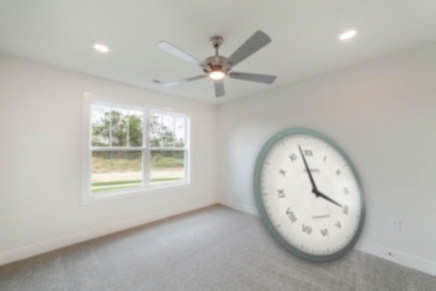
**3:58**
